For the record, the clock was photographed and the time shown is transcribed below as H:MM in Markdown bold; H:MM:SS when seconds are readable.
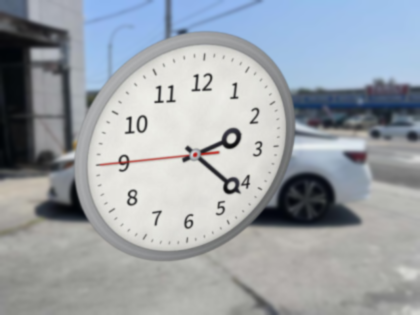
**2:21:45**
